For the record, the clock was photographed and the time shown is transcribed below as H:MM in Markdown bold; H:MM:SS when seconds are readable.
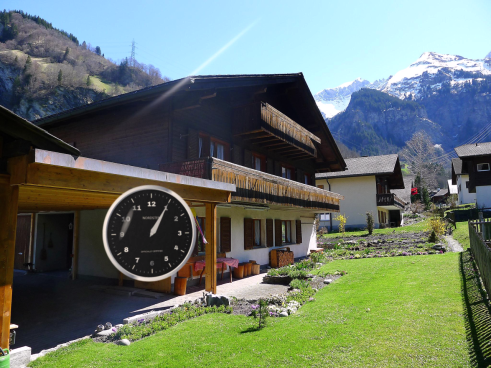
**1:05**
